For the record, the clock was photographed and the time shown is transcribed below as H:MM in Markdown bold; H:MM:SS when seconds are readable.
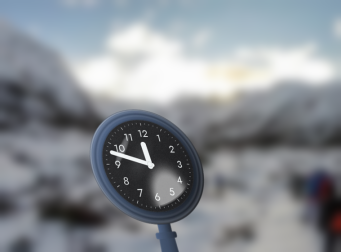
**11:48**
